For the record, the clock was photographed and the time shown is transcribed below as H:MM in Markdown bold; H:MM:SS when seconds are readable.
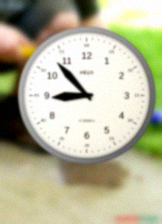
**8:53**
